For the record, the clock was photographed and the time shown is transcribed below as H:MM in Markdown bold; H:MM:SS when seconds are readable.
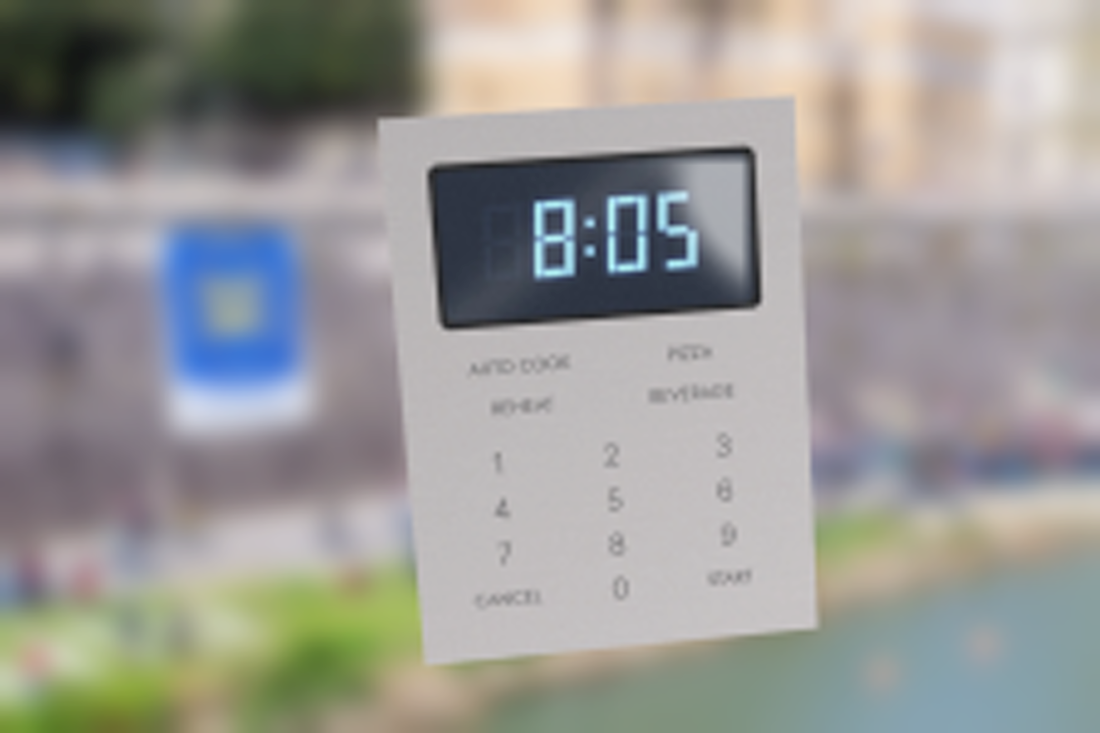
**8:05**
